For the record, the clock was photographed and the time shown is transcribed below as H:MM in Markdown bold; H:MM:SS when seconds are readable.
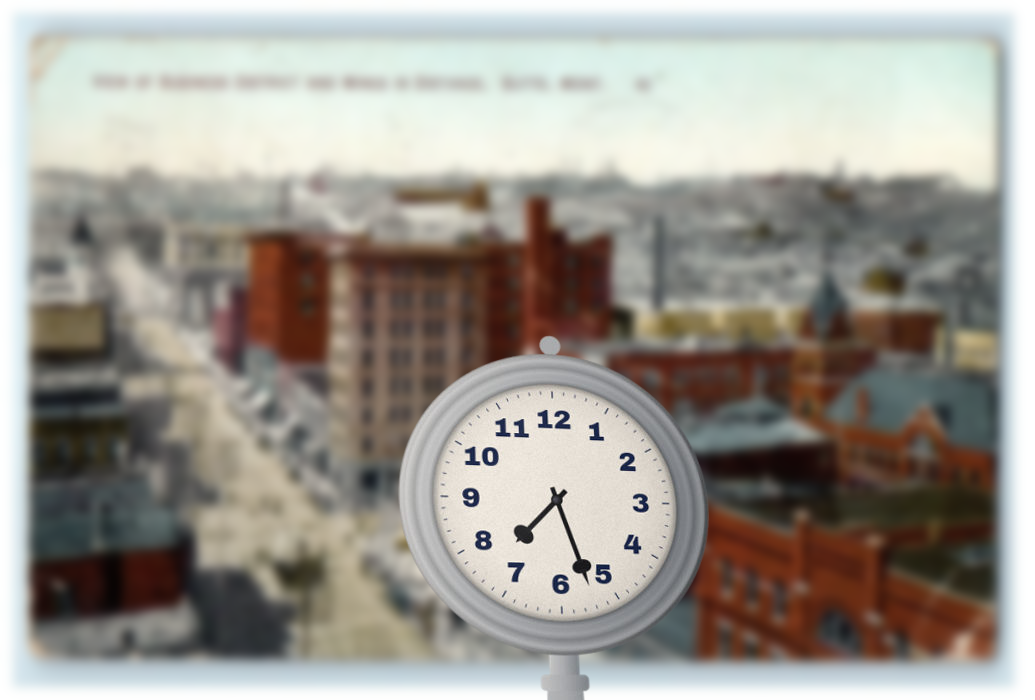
**7:27**
